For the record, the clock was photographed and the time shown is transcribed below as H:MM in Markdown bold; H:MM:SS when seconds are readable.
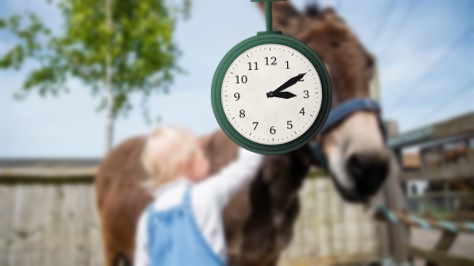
**3:10**
